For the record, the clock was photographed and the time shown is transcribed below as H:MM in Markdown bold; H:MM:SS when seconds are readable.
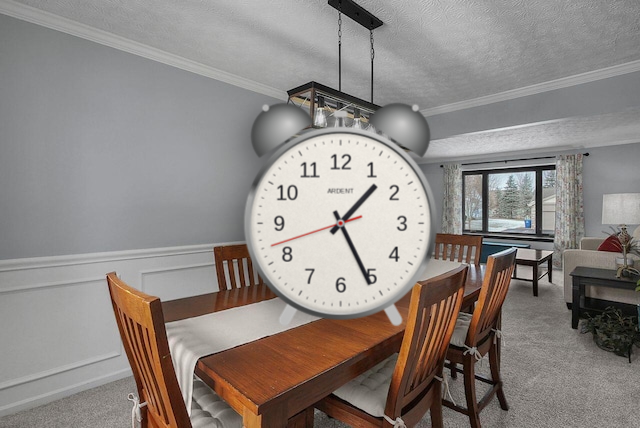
**1:25:42**
